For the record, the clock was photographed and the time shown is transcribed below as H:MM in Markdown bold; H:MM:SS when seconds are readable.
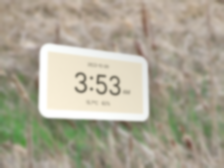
**3:53**
